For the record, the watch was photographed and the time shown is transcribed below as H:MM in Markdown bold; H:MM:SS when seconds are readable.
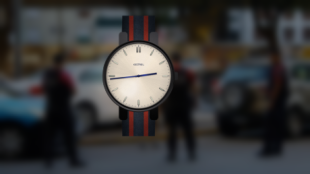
**2:44**
